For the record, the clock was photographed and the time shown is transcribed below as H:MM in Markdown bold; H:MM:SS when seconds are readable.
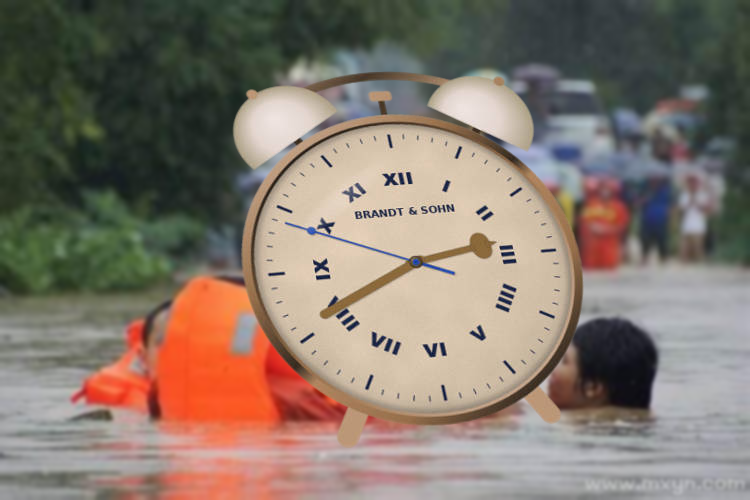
**2:40:49**
